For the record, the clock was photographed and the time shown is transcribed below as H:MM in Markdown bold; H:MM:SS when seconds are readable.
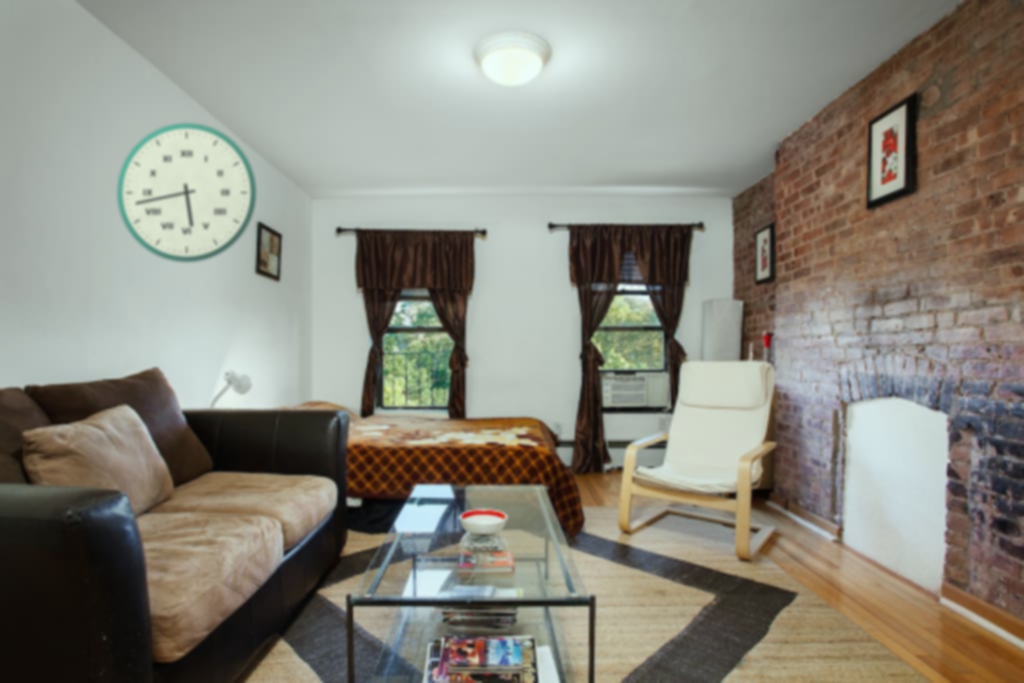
**5:43**
